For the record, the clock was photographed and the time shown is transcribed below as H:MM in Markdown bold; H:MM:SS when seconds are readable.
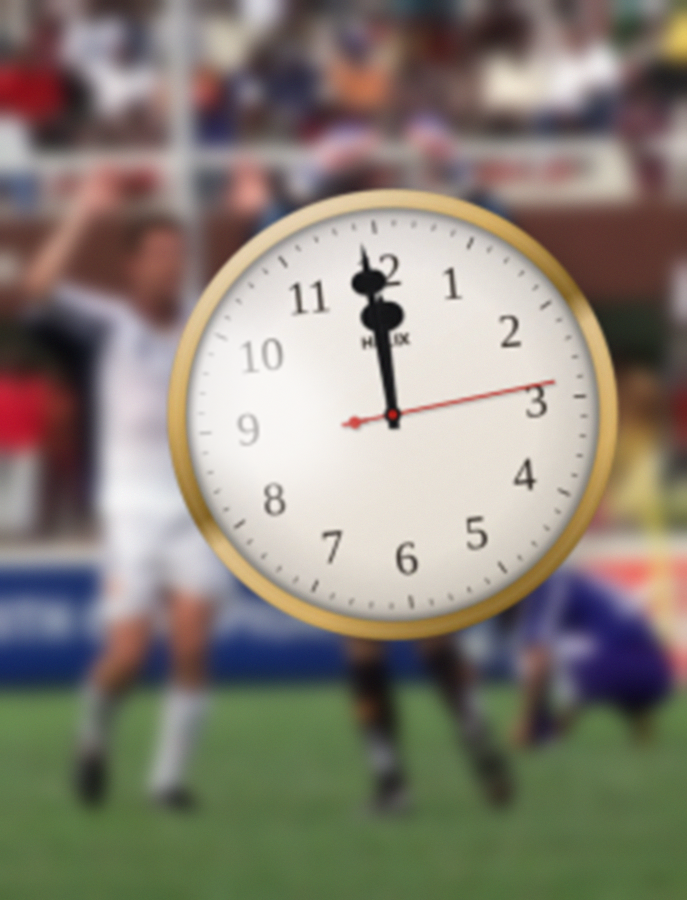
**11:59:14**
